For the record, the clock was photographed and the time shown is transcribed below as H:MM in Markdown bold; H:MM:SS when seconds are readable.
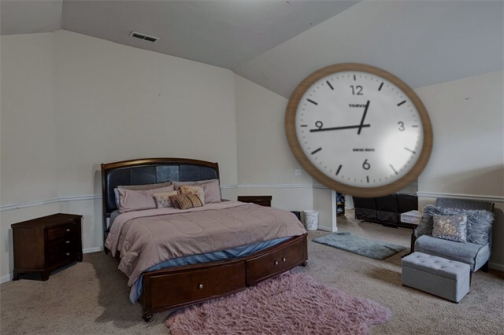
**12:44**
